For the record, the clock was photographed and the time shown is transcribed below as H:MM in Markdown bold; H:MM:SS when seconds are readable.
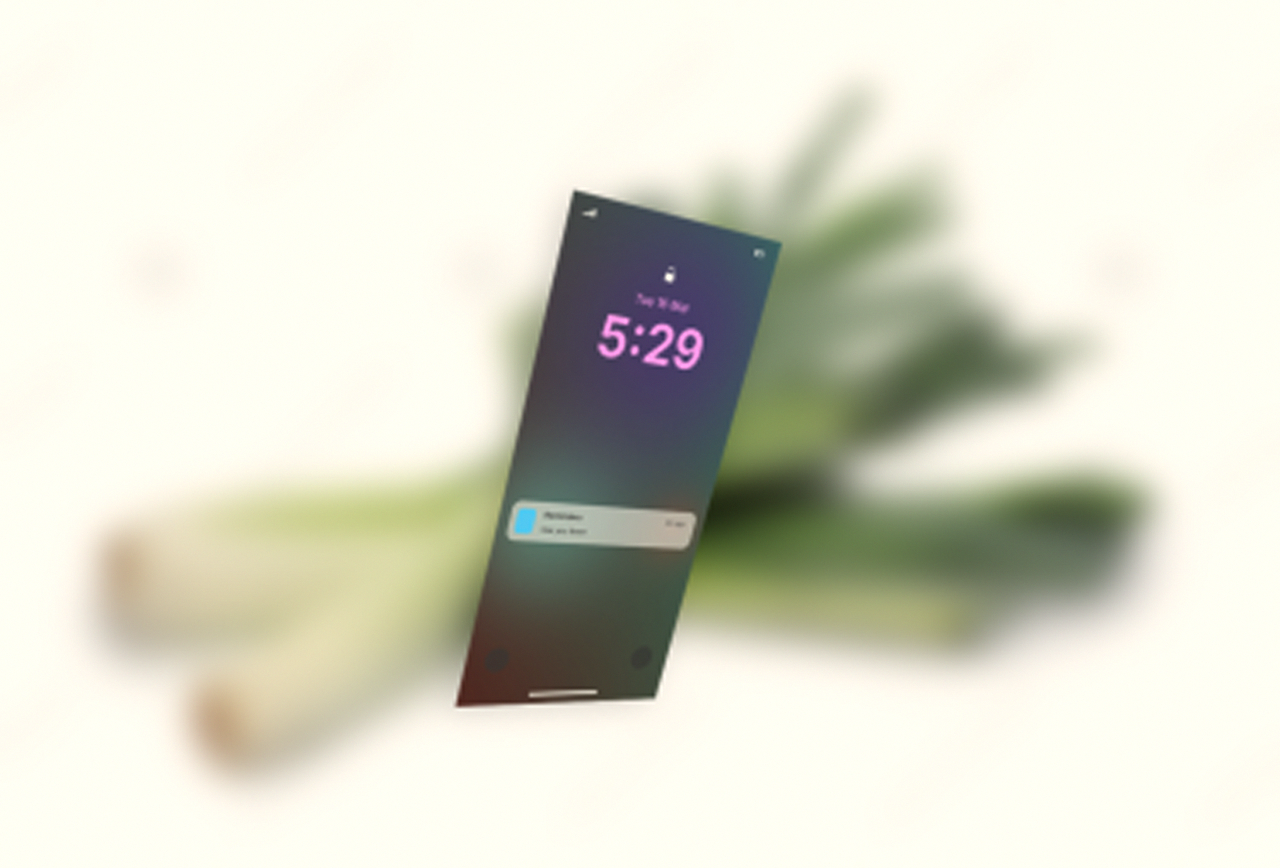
**5:29**
